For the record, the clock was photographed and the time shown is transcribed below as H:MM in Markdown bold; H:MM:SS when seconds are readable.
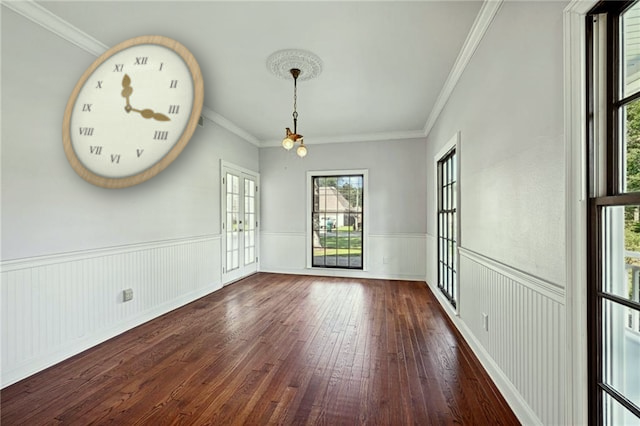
**11:17**
